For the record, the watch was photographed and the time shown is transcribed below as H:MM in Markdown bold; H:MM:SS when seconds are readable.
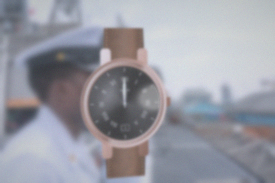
**12:00**
